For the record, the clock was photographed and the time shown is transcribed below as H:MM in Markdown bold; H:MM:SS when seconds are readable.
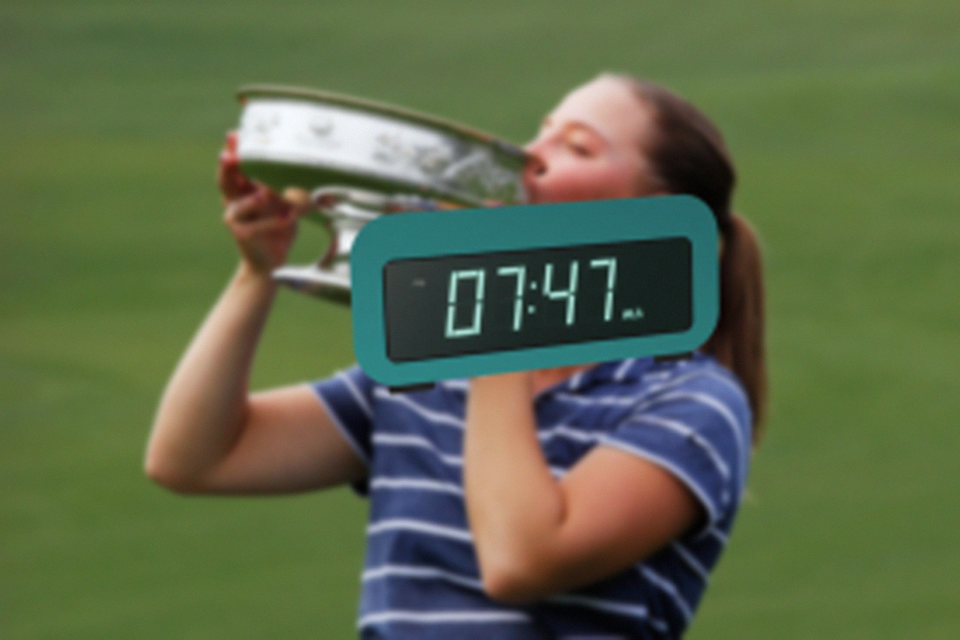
**7:47**
